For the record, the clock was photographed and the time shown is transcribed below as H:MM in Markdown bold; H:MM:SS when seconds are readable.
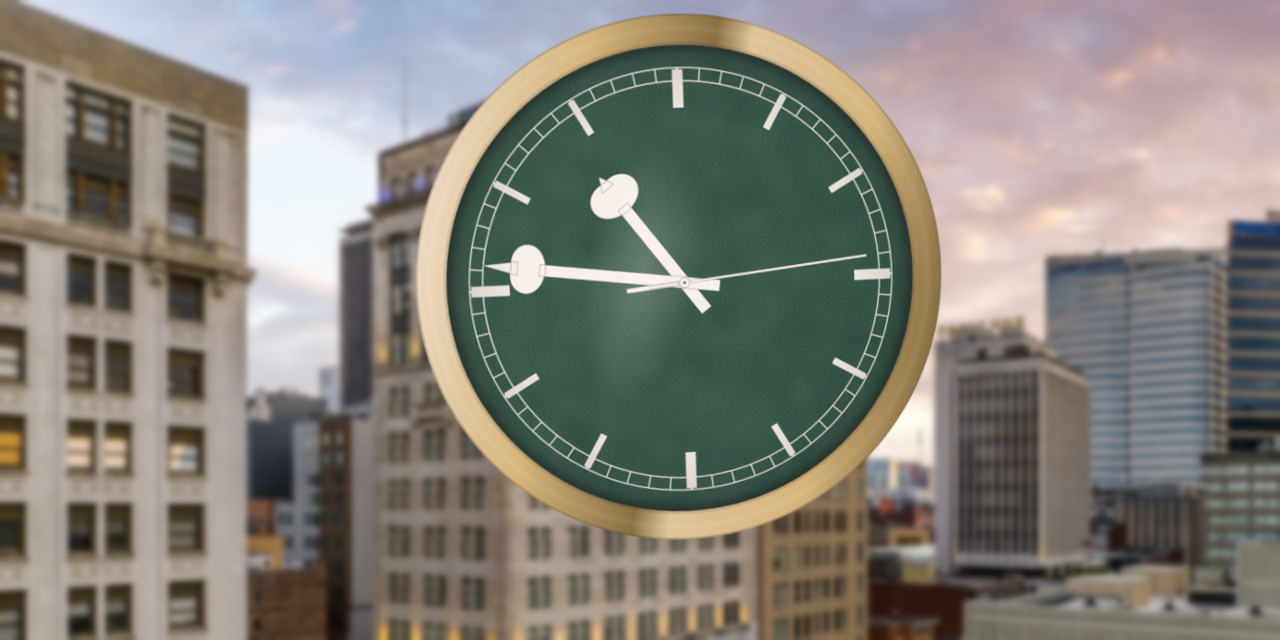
**10:46:14**
